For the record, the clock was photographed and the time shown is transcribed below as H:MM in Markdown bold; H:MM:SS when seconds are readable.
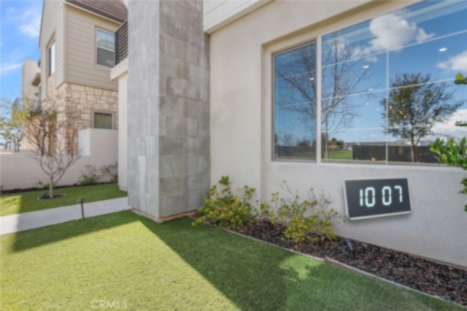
**10:07**
